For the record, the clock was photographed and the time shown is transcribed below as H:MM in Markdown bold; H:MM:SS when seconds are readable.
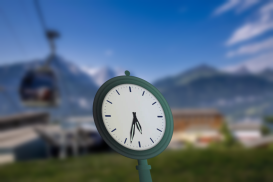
**5:33**
